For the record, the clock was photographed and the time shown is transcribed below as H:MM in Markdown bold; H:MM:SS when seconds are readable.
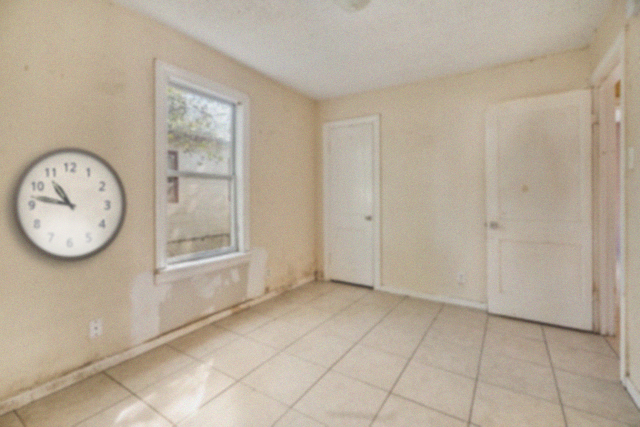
**10:47**
